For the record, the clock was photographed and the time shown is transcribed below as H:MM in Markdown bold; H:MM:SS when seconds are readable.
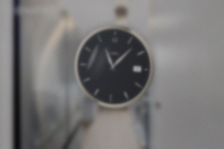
**11:07**
